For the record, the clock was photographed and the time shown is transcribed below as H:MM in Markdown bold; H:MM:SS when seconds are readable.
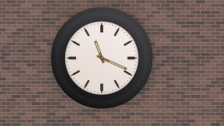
**11:19**
